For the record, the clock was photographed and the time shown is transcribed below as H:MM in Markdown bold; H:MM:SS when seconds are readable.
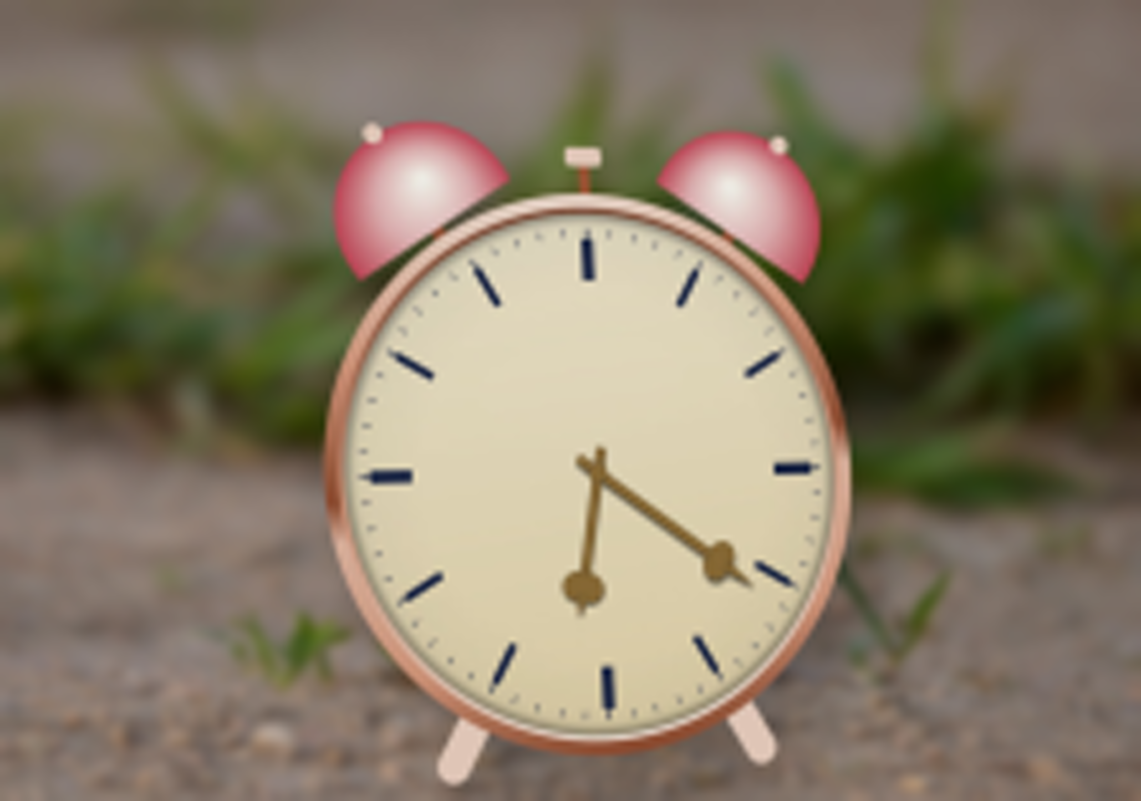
**6:21**
